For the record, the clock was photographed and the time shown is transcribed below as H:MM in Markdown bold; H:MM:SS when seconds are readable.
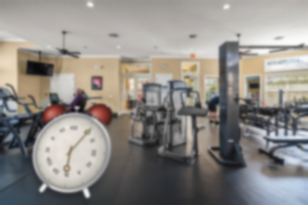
**6:06**
